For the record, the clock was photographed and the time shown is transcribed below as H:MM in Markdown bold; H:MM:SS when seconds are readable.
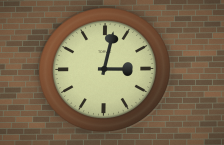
**3:02**
